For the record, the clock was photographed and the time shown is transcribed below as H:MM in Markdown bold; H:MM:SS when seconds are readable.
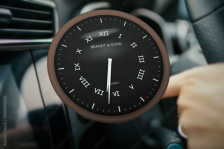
**6:32**
